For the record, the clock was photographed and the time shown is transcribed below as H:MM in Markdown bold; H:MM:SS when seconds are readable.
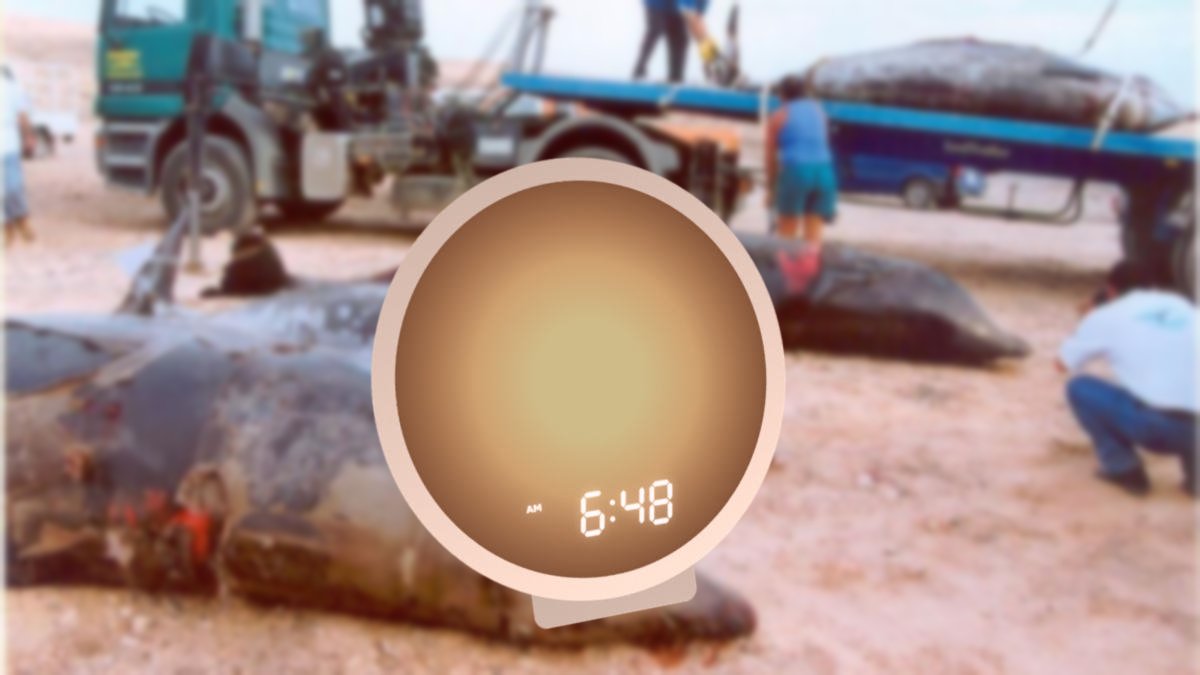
**6:48**
